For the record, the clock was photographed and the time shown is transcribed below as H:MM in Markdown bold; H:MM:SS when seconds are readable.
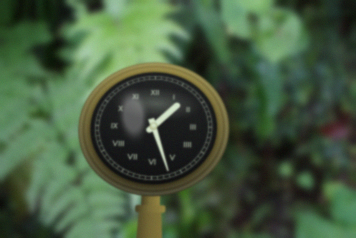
**1:27**
